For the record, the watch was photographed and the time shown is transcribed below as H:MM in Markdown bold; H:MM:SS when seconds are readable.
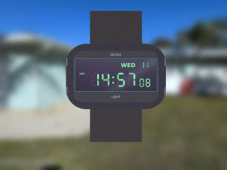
**14:57:08**
